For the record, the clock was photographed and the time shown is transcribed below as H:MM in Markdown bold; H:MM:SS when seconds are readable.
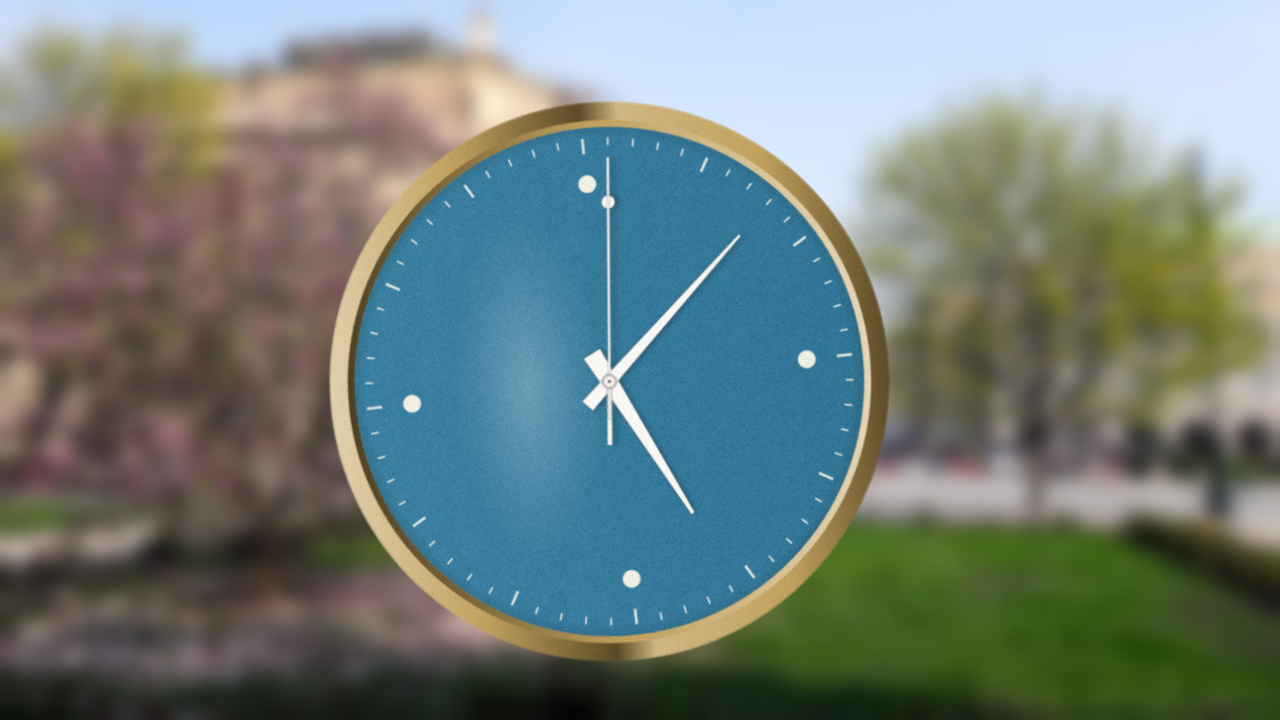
**5:08:01**
